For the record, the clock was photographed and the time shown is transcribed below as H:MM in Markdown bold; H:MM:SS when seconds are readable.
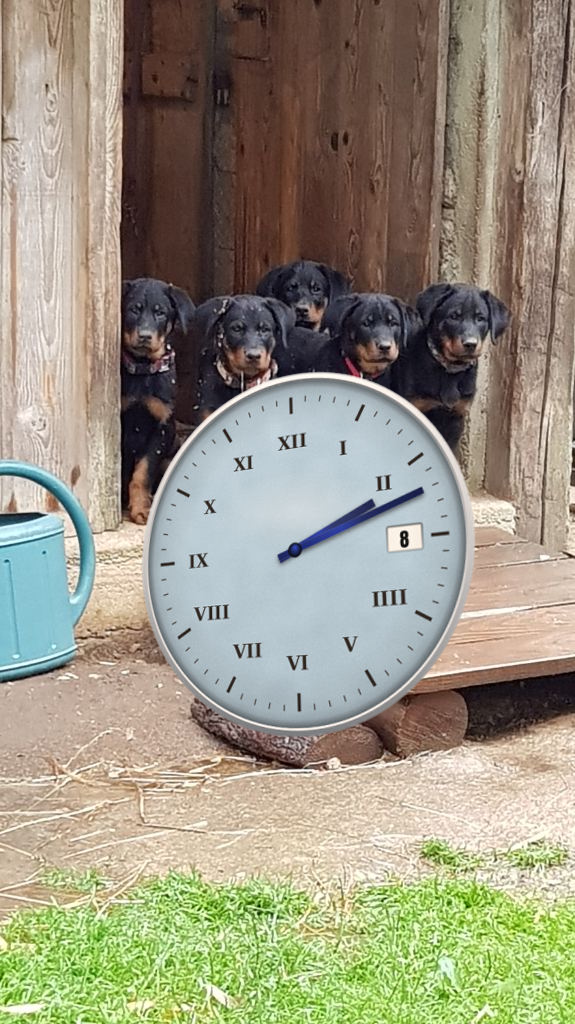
**2:12**
